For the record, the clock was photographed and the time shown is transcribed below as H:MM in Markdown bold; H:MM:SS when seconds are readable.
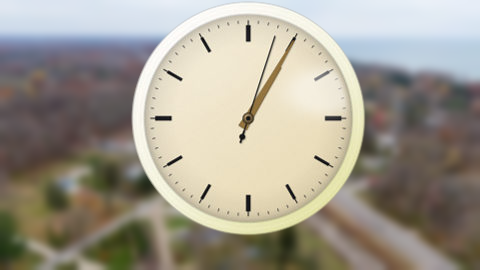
**1:05:03**
